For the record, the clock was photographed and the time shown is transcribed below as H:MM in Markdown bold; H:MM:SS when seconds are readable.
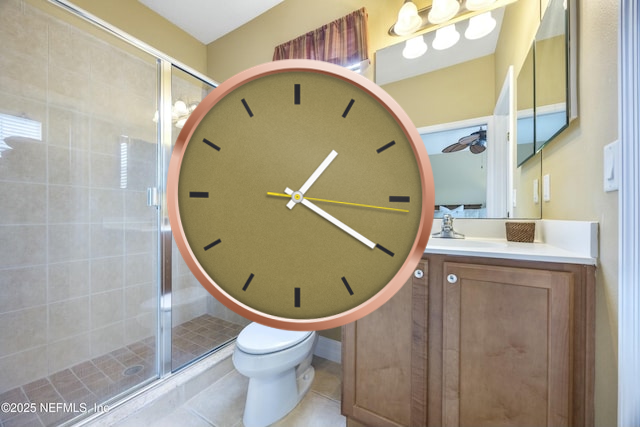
**1:20:16**
